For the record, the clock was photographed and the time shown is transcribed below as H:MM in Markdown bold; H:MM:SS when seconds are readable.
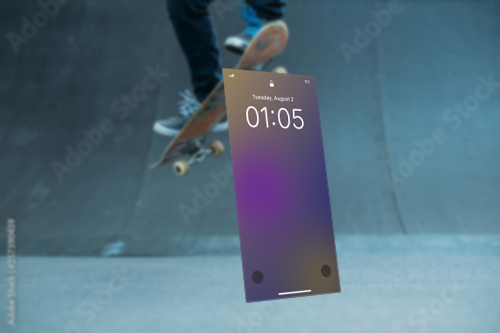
**1:05**
